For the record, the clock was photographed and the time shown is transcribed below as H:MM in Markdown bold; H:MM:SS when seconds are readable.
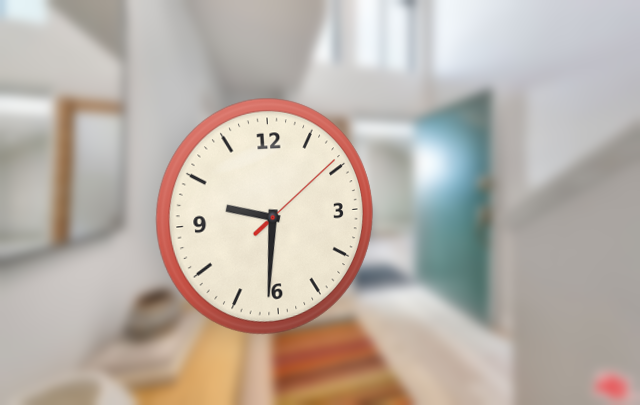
**9:31:09**
